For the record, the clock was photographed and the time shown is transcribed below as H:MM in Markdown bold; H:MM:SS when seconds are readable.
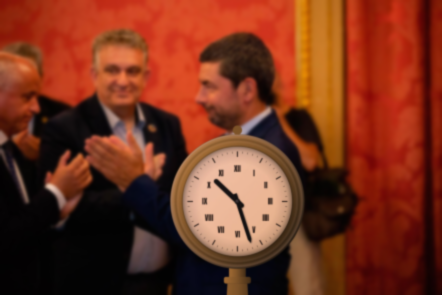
**10:27**
